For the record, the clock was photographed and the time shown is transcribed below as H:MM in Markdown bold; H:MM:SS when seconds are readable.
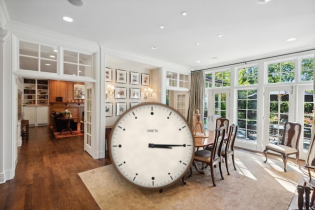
**3:15**
